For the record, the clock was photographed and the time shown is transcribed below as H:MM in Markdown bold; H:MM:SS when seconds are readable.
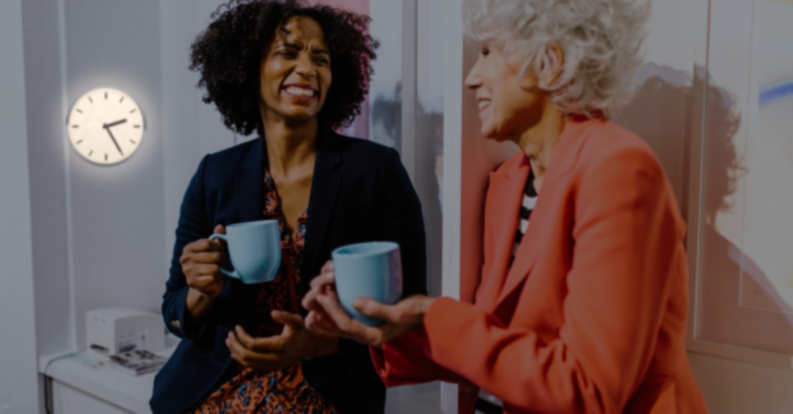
**2:25**
